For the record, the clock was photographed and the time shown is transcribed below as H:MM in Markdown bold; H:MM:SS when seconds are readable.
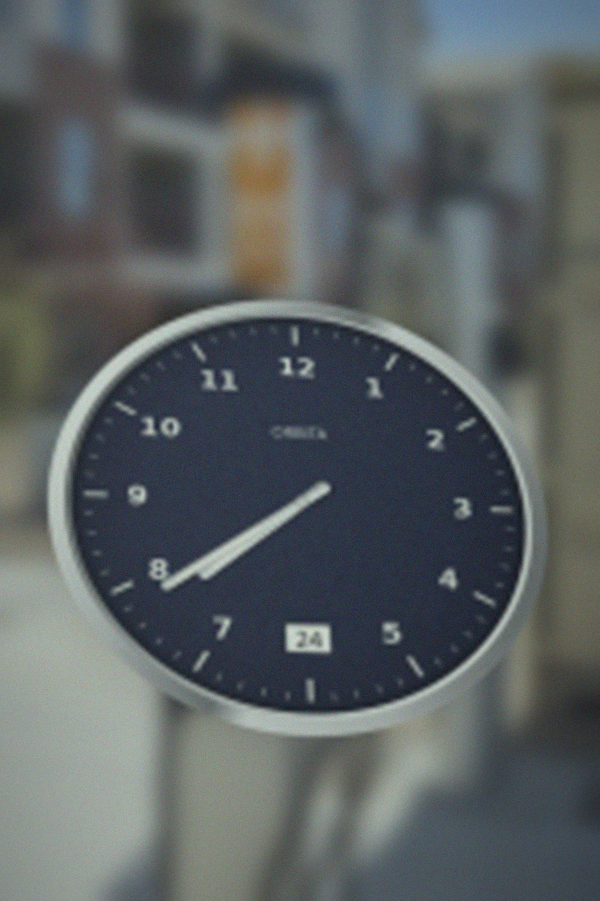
**7:39**
